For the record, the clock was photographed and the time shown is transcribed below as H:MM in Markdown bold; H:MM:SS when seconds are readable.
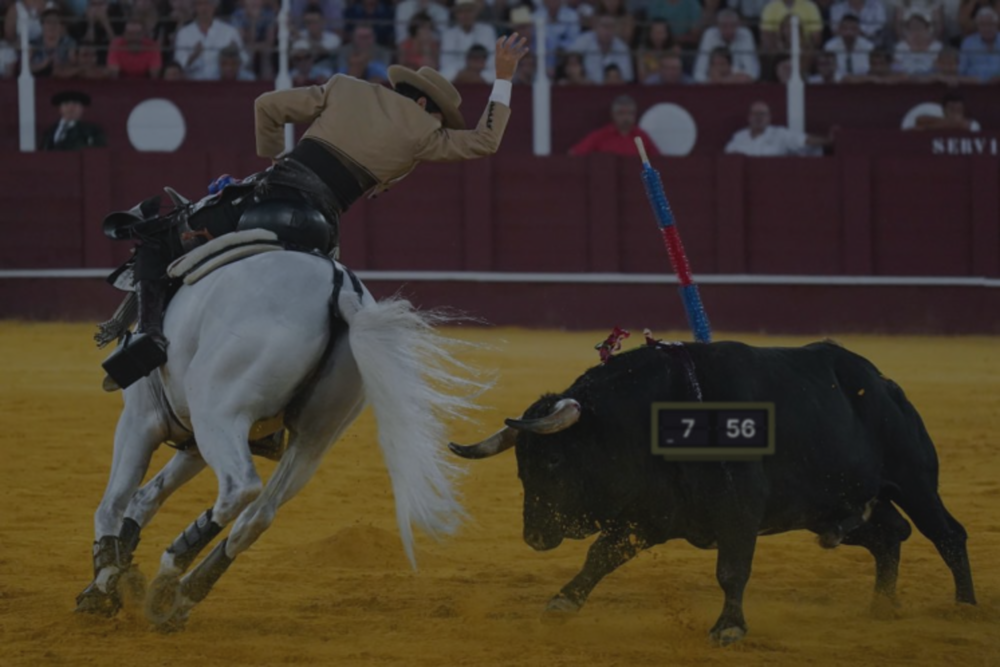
**7:56**
